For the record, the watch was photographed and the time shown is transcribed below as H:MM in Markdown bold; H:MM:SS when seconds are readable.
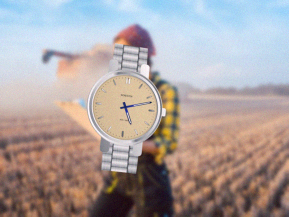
**5:12**
